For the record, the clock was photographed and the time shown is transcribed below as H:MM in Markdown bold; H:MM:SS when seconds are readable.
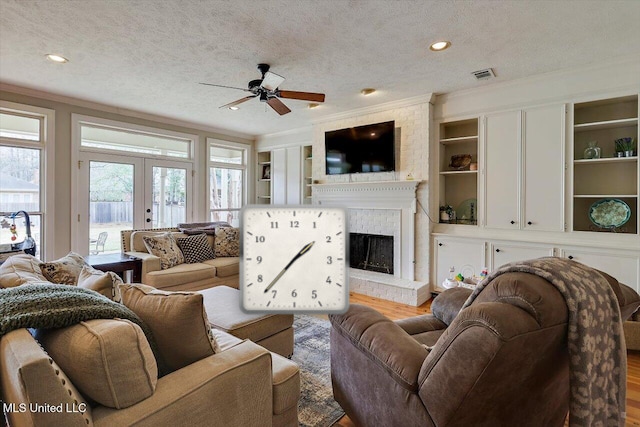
**1:37**
